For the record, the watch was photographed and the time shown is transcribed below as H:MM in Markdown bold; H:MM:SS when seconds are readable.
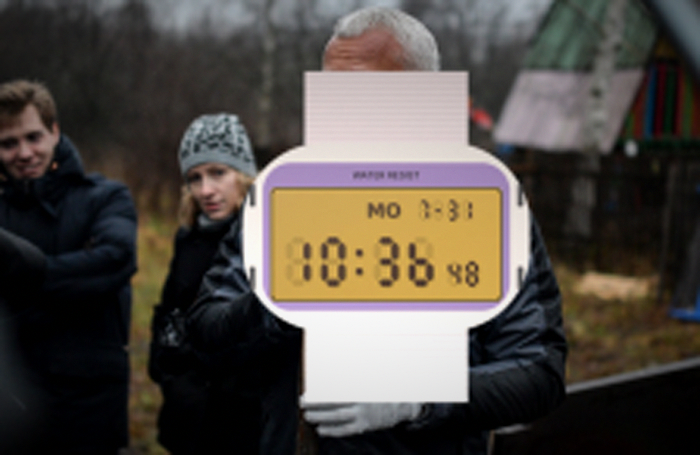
**10:36:48**
